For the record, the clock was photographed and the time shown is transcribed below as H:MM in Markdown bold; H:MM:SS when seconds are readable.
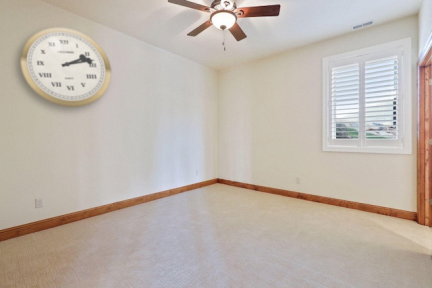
**2:13**
